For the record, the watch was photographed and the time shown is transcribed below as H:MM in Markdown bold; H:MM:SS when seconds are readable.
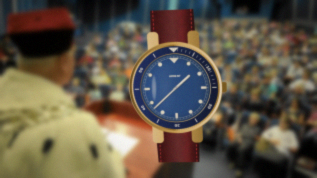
**1:38**
